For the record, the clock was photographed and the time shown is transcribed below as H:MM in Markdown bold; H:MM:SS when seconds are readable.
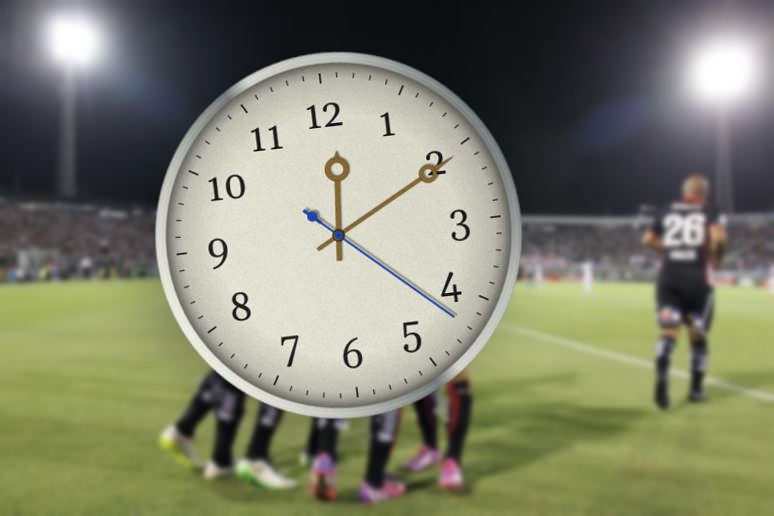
**12:10:22**
